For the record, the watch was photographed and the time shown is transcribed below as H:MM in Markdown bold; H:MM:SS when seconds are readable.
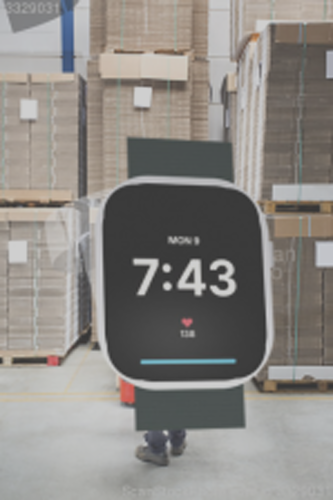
**7:43**
